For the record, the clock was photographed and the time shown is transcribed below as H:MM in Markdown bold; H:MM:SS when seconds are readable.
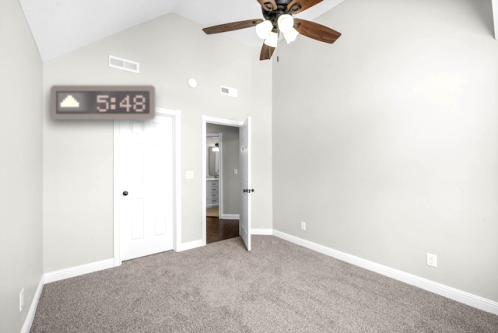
**5:48**
